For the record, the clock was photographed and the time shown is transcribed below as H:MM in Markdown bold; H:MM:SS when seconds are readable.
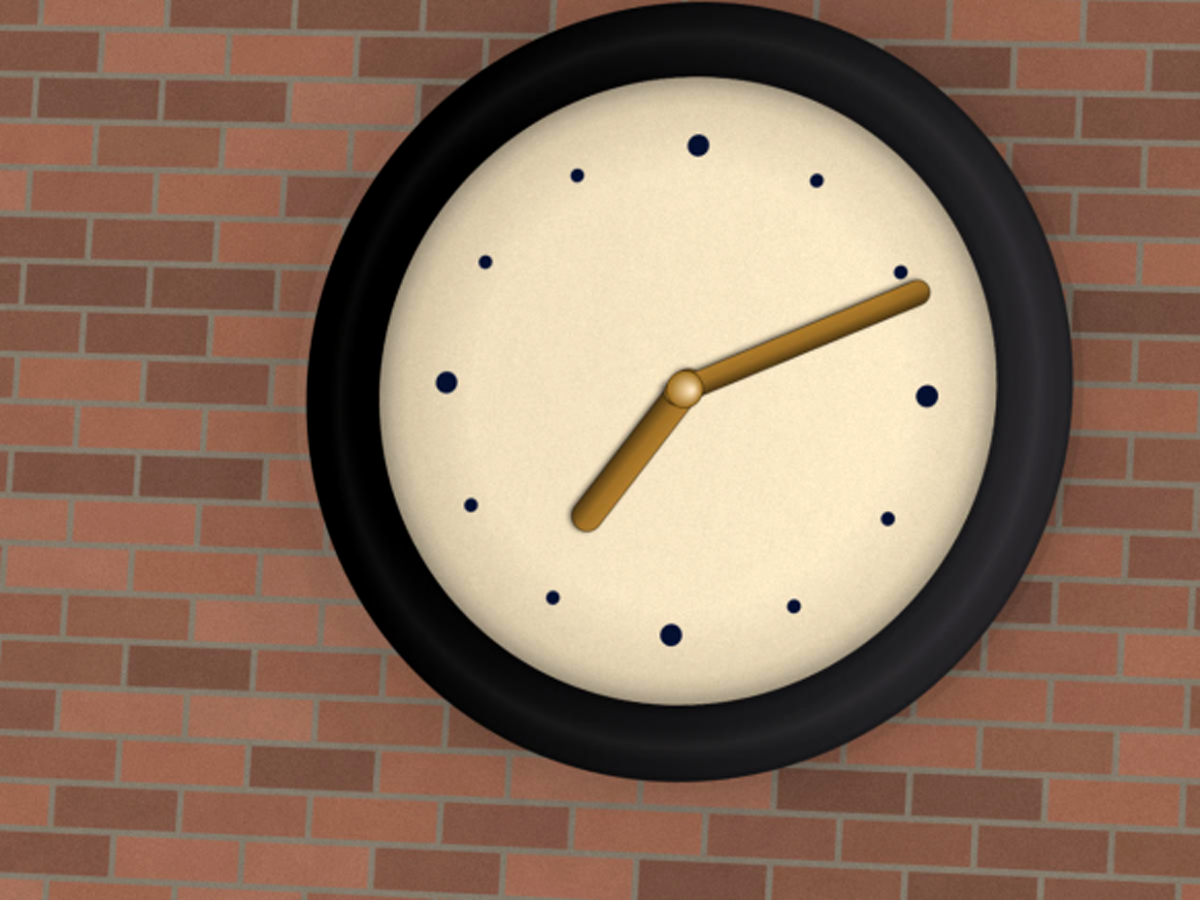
**7:11**
